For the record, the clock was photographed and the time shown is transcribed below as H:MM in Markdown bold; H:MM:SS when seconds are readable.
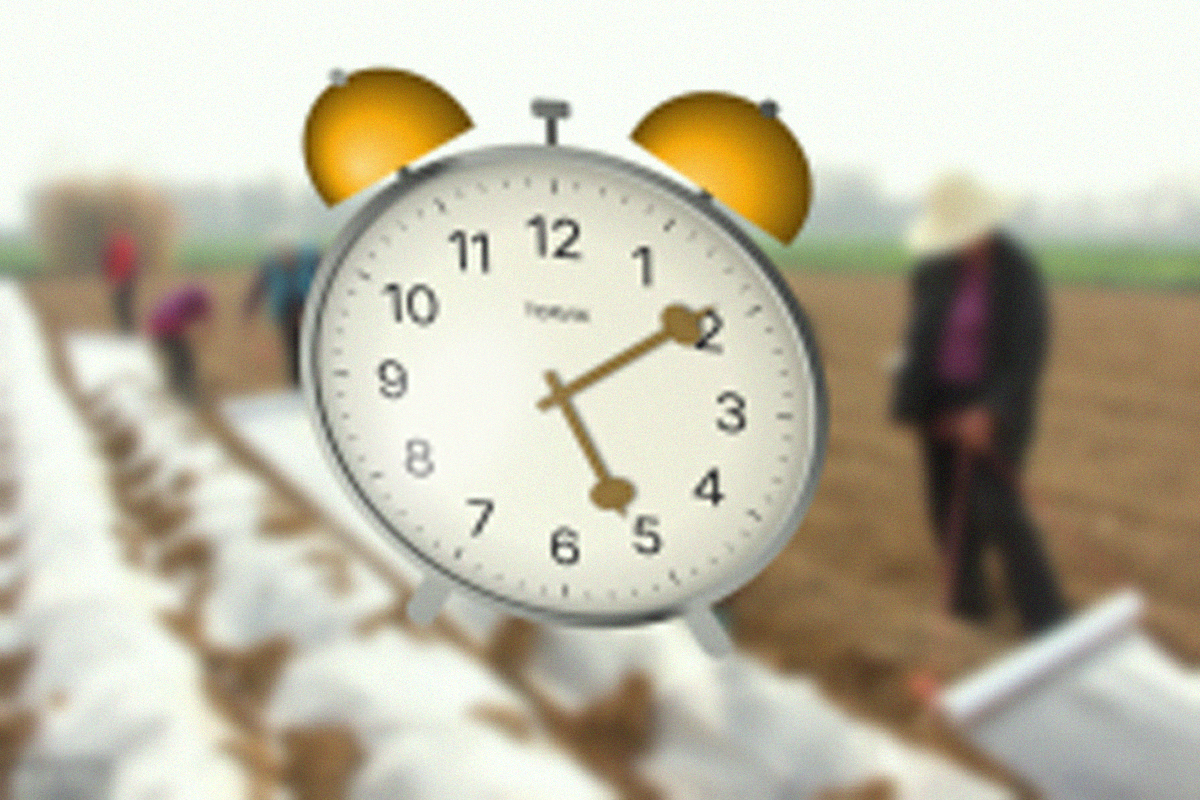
**5:09**
